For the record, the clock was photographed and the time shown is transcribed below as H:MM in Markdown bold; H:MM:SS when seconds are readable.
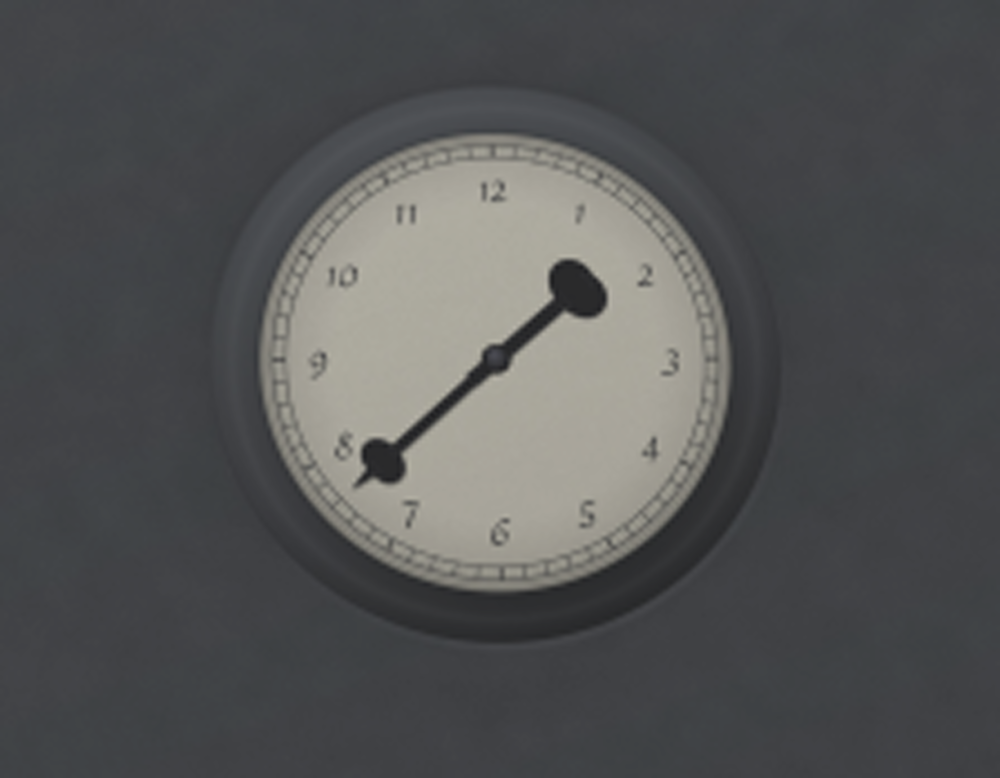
**1:38**
